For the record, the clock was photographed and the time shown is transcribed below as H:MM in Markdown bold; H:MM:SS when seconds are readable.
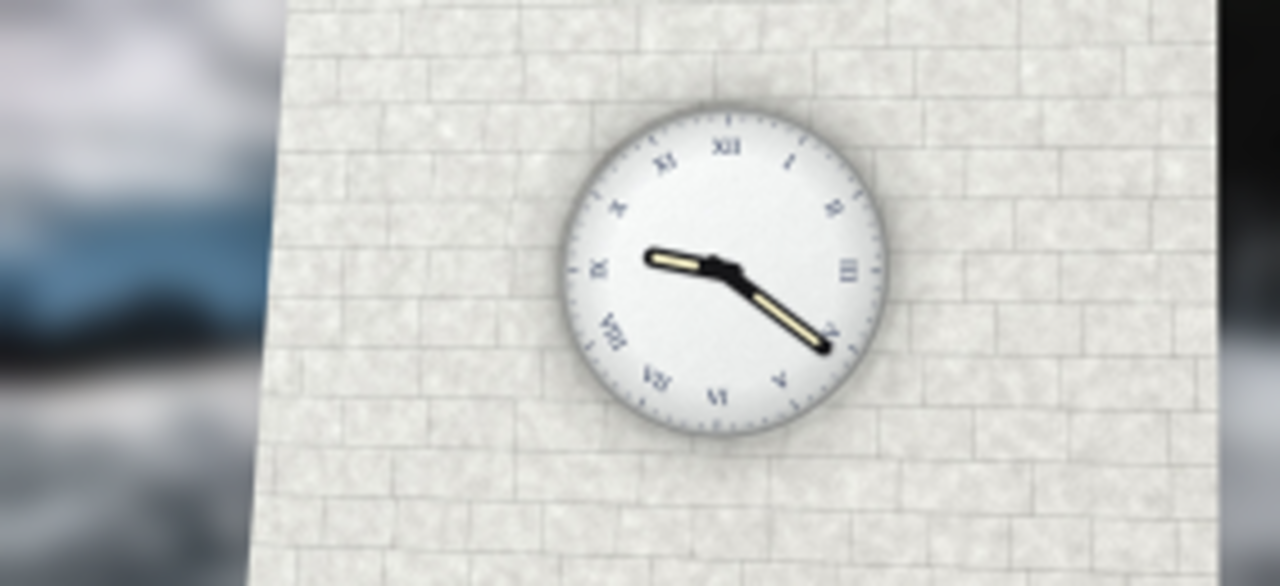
**9:21**
